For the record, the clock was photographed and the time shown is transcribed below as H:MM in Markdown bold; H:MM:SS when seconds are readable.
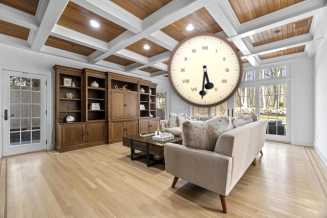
**5:31**
